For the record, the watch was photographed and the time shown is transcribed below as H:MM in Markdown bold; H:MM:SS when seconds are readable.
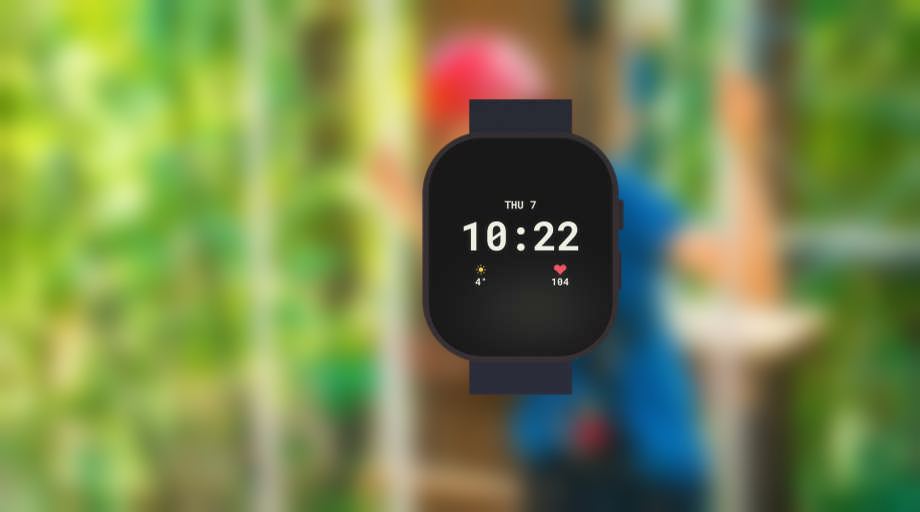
**10:22**
